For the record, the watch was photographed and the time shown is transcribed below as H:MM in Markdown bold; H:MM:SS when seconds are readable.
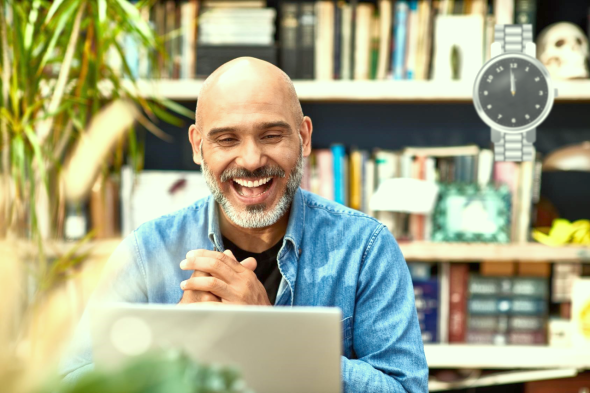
**11:59**
